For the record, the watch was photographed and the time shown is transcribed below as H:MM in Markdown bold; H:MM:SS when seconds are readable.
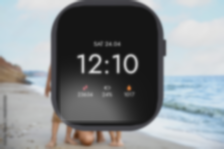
**12:10**
